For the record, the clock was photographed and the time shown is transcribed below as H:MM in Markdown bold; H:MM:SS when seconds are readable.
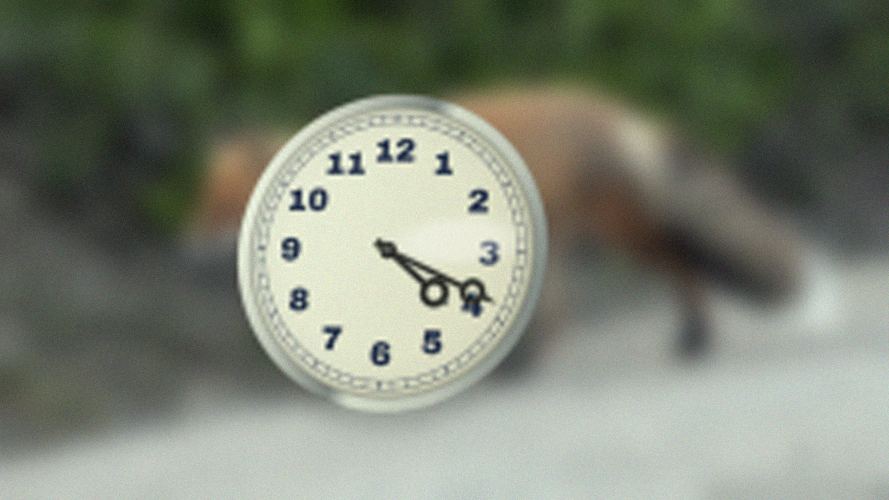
**4:19**
